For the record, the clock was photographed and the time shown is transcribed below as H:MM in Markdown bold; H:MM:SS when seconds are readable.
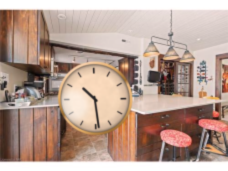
**10:29**
